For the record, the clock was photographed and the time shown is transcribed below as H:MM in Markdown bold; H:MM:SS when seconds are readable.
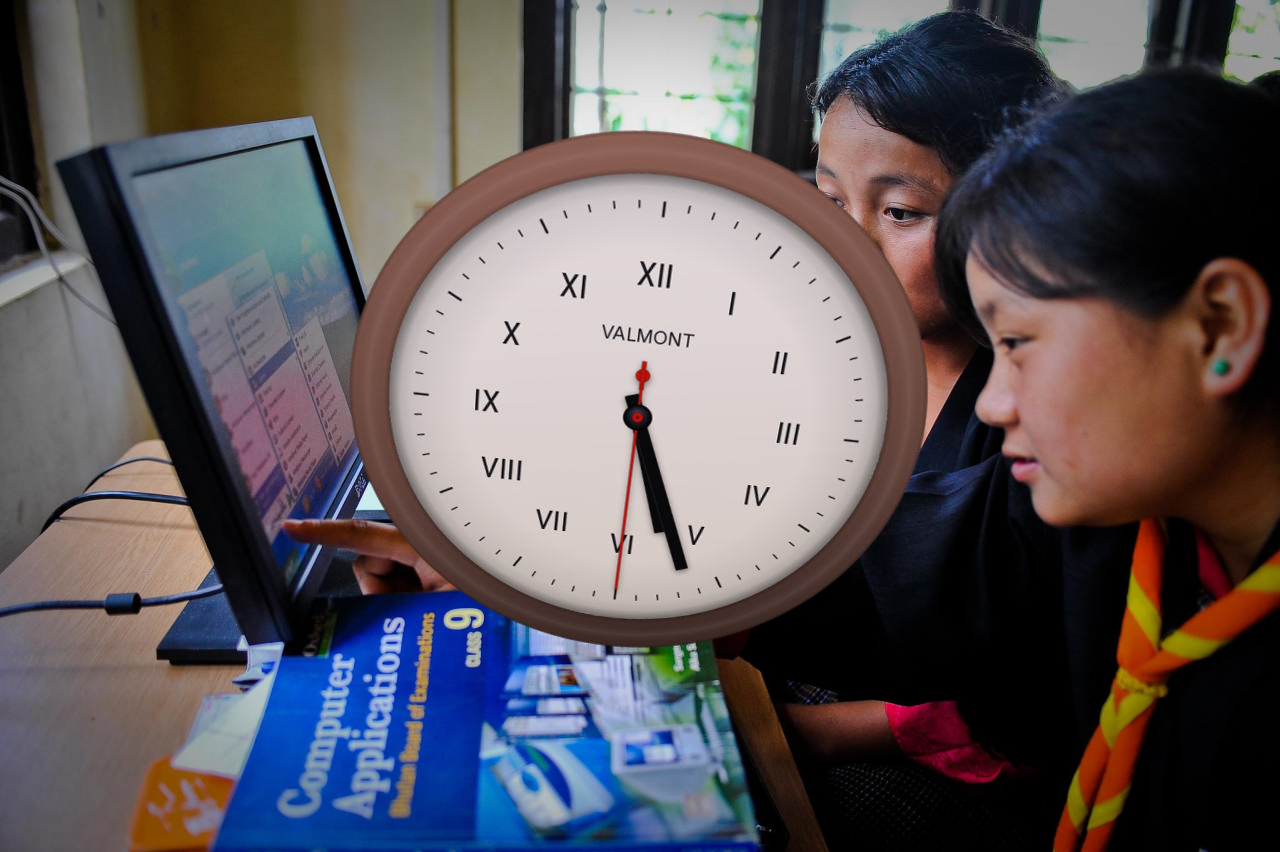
**5:26:30**
